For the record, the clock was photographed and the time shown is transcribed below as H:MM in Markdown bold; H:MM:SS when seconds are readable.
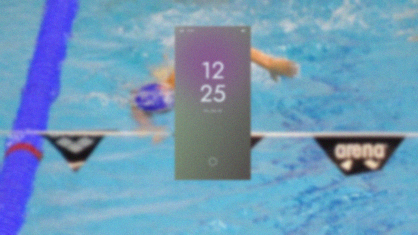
**12:25**
